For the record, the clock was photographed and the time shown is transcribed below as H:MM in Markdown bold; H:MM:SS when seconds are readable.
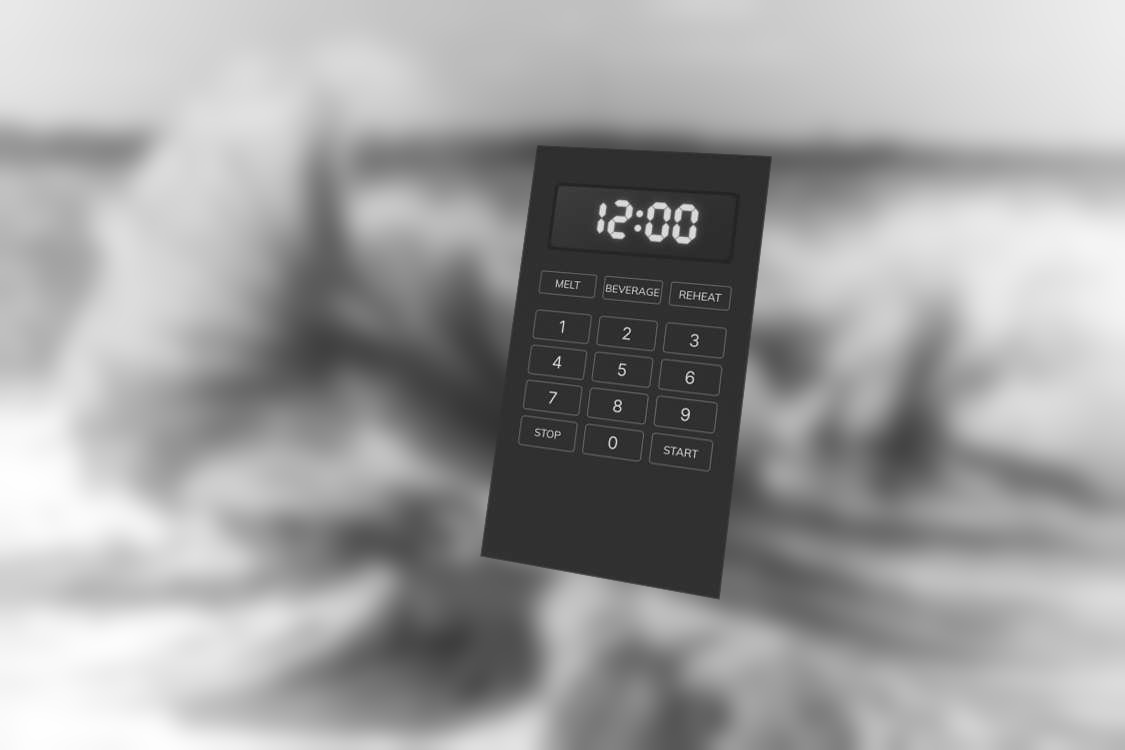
**12:00**
